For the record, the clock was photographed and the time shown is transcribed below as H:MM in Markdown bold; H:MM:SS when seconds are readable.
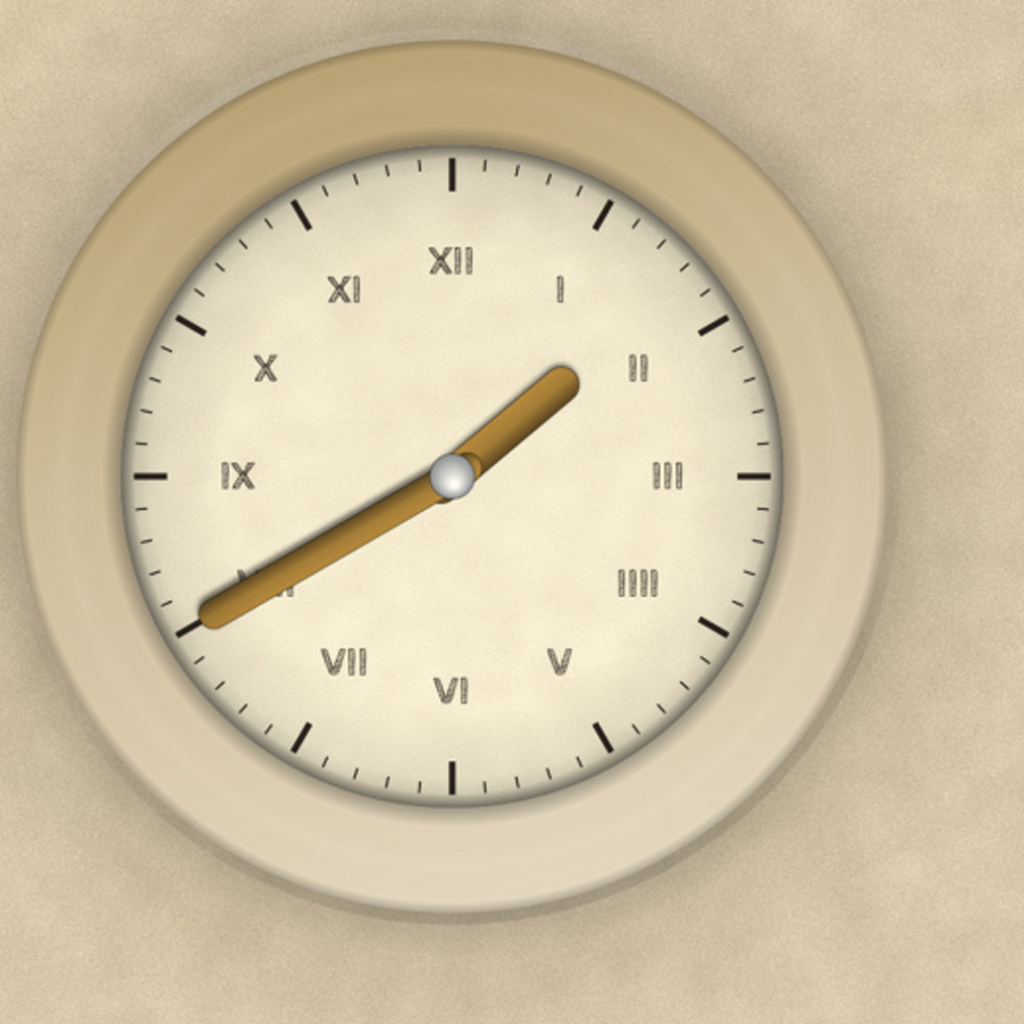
**1:40**
